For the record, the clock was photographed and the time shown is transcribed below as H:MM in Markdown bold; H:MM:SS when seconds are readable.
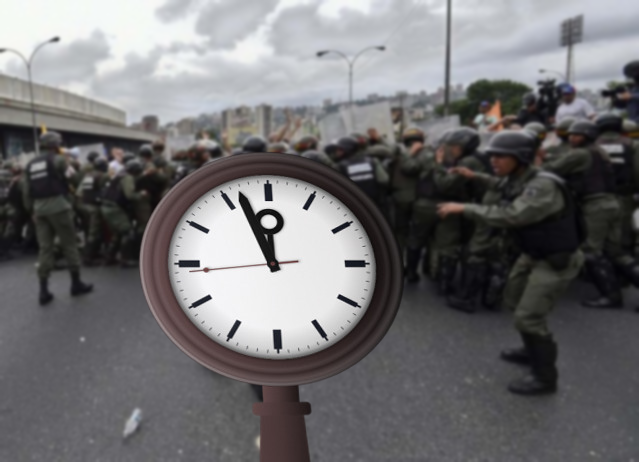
**11:56:44**
